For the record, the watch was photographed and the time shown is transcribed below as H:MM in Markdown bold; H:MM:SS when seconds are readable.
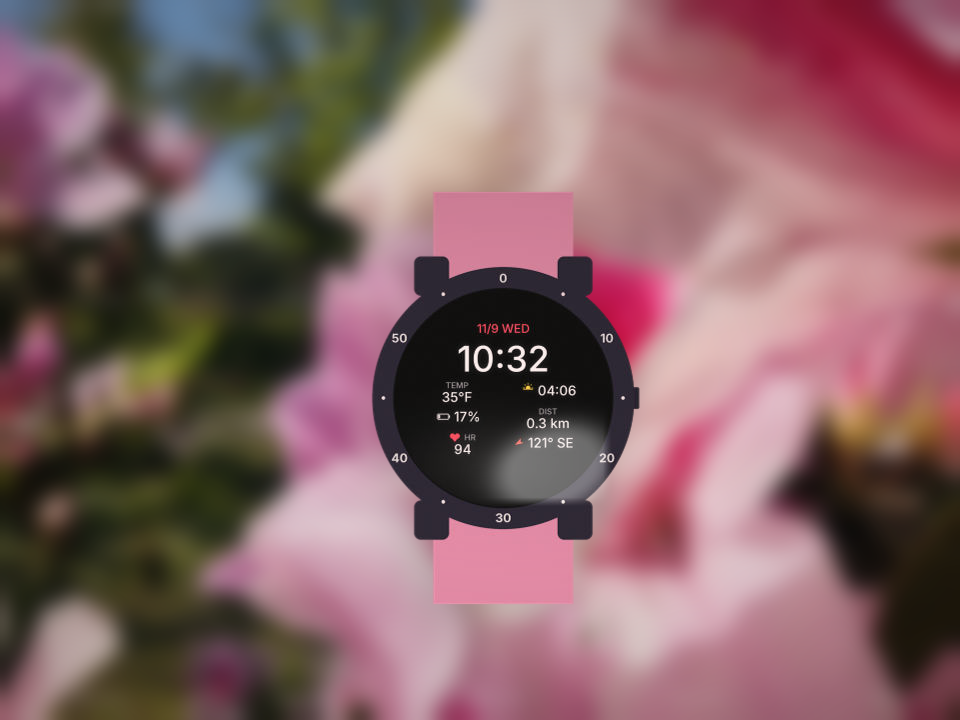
**10:32**
